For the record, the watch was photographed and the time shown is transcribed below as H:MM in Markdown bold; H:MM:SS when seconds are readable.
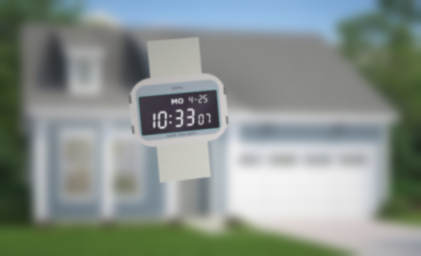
**10:33:07**
